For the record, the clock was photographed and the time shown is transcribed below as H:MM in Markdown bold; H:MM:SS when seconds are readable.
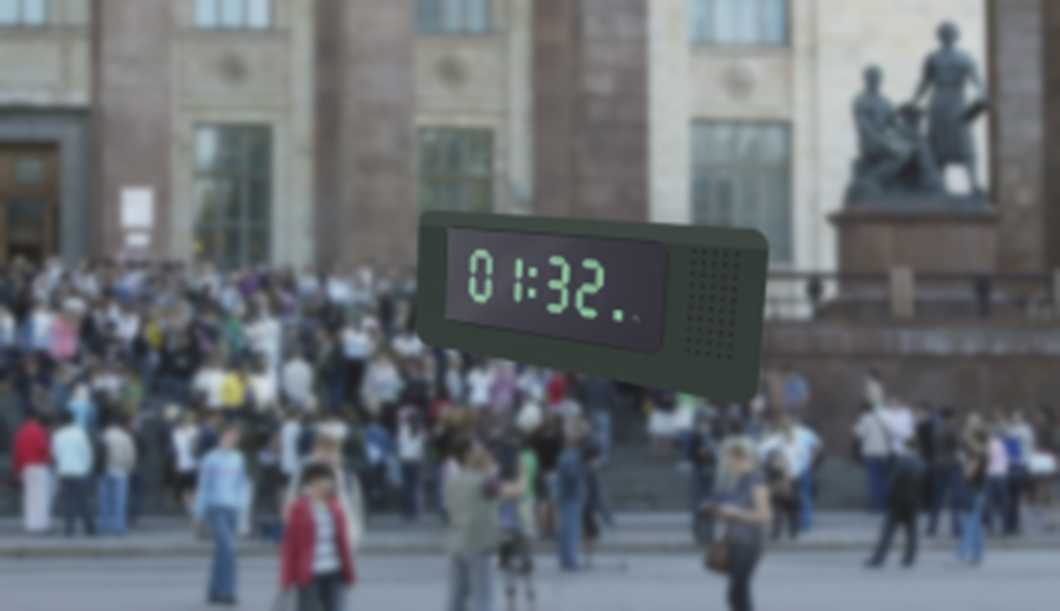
**1:32**
